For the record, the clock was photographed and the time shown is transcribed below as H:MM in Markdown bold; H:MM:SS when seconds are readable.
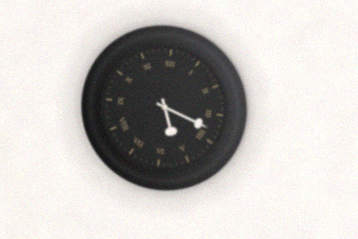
**5:18**
